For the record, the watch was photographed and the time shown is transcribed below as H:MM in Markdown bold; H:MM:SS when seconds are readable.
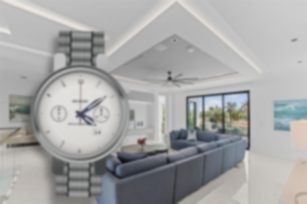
**4:09**
